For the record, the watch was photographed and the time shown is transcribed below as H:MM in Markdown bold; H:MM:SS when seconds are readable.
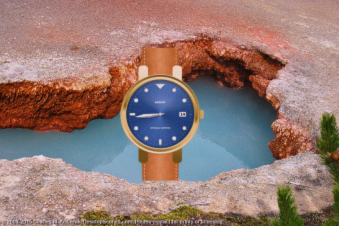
**8:44**
